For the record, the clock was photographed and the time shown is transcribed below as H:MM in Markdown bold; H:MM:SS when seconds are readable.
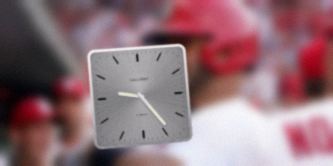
**9:24**
